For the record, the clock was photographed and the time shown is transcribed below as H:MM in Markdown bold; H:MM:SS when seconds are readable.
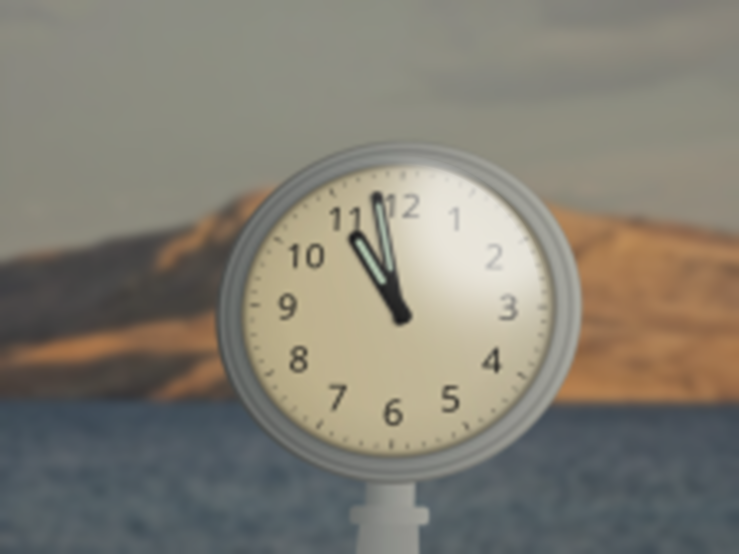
**10:58**
